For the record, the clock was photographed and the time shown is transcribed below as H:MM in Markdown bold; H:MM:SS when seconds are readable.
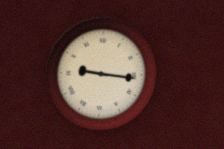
**9:16**
